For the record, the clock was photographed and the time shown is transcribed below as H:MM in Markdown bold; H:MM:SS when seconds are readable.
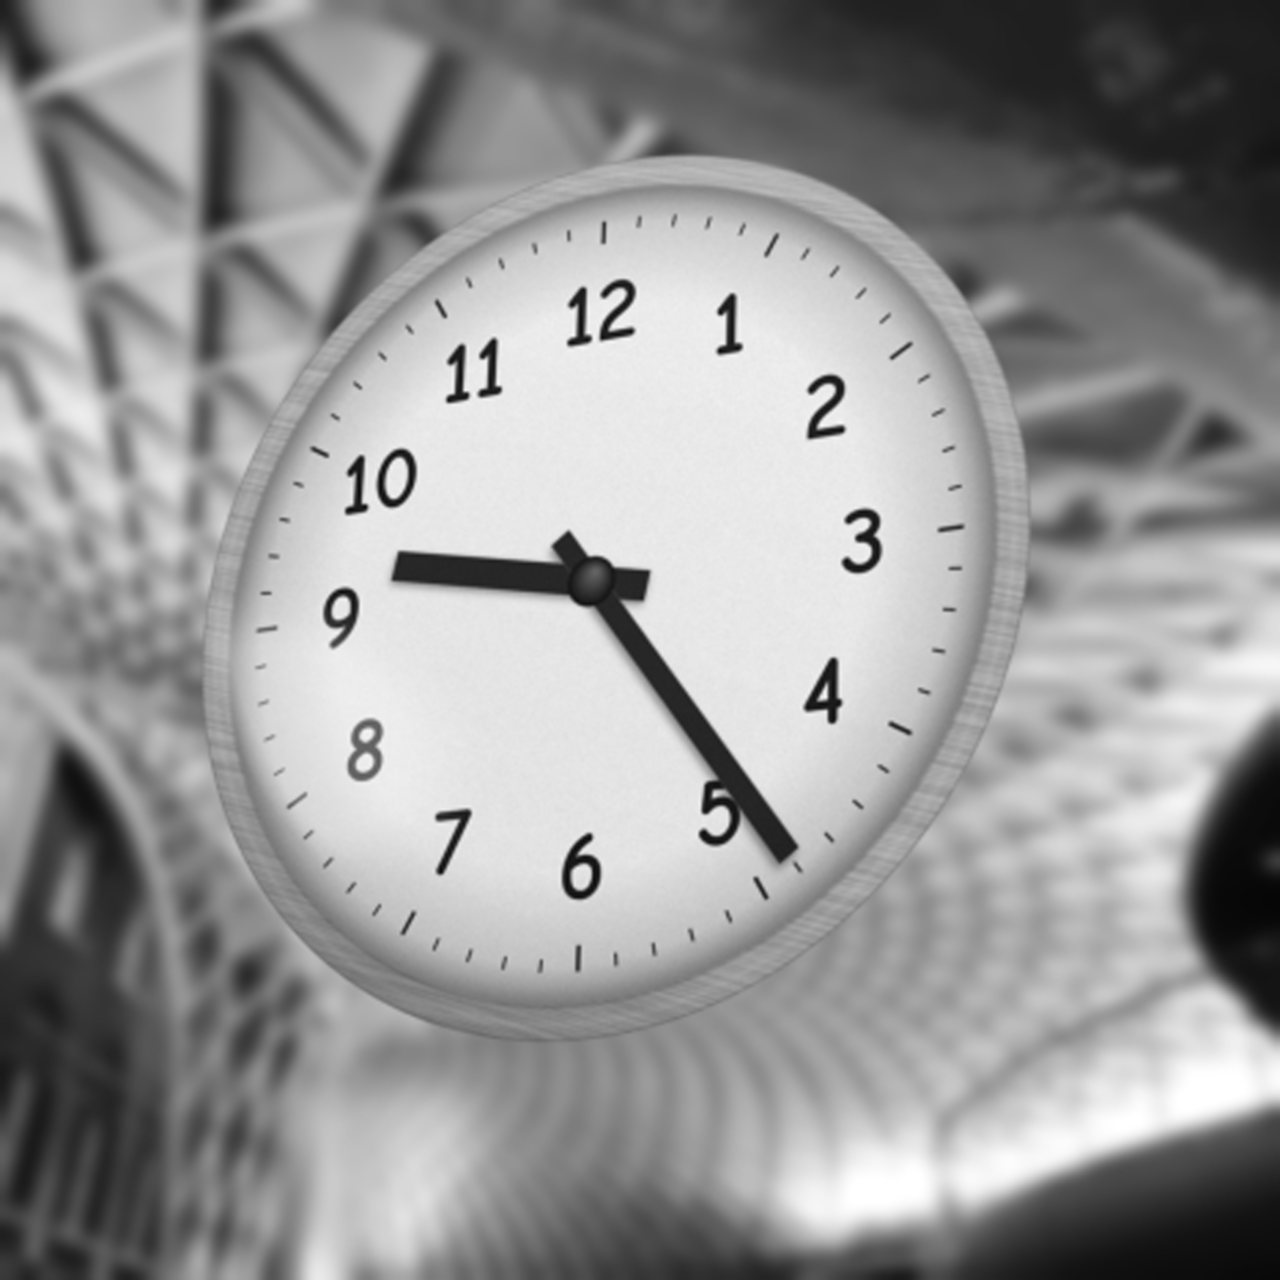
**9:24**
